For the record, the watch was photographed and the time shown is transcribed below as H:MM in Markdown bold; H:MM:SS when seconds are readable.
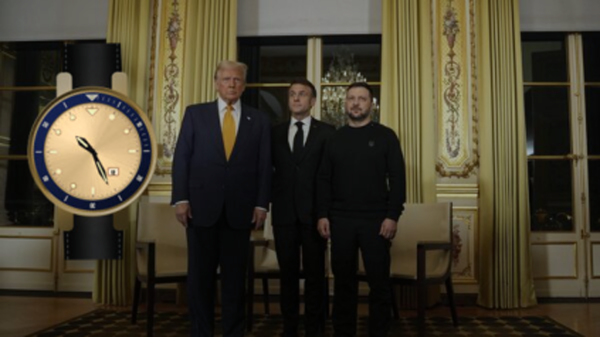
**10:26**
